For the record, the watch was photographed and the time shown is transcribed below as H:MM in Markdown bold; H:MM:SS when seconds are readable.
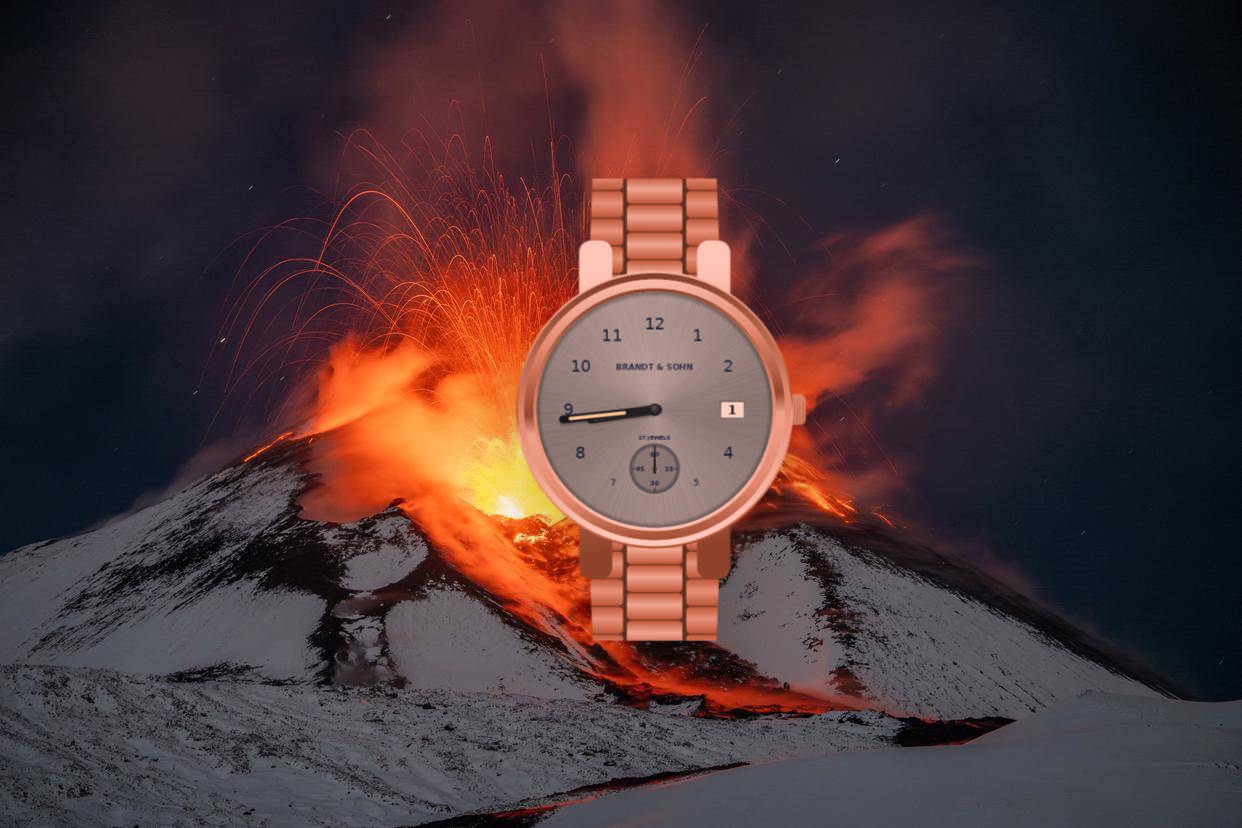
**8:44**
